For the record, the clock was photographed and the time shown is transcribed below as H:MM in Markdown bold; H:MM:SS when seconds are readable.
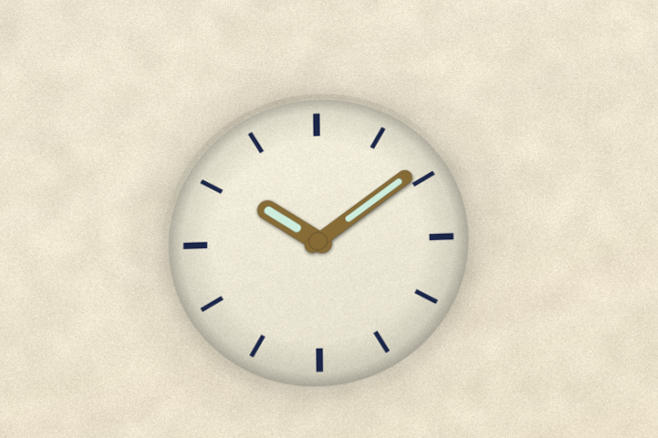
**10:09**
